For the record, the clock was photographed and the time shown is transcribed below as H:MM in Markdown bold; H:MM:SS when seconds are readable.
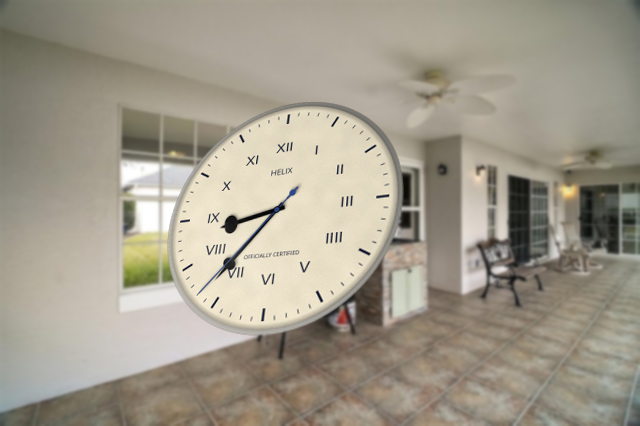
**8:36:37**
